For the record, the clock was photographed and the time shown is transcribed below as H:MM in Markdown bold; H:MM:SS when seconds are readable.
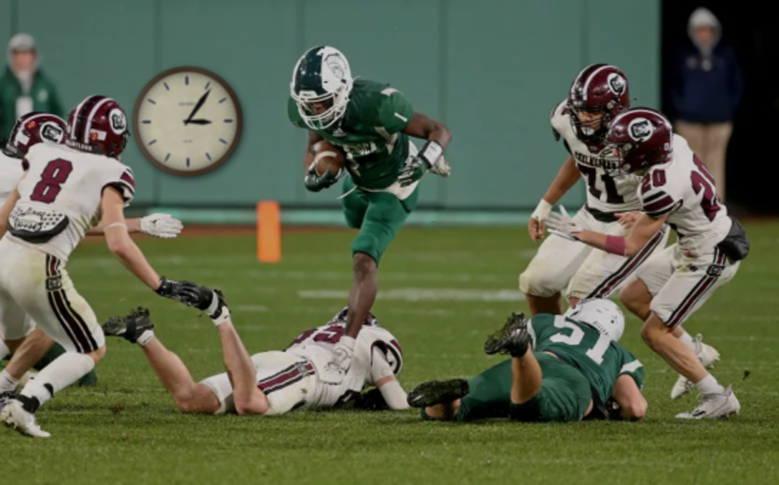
**3:06**
